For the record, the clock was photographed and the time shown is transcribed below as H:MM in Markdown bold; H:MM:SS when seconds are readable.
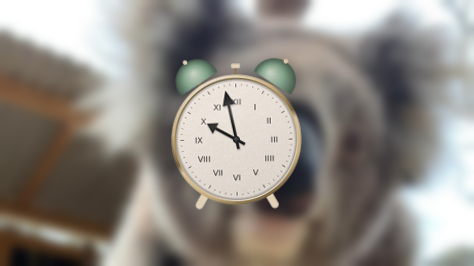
**9:58**
